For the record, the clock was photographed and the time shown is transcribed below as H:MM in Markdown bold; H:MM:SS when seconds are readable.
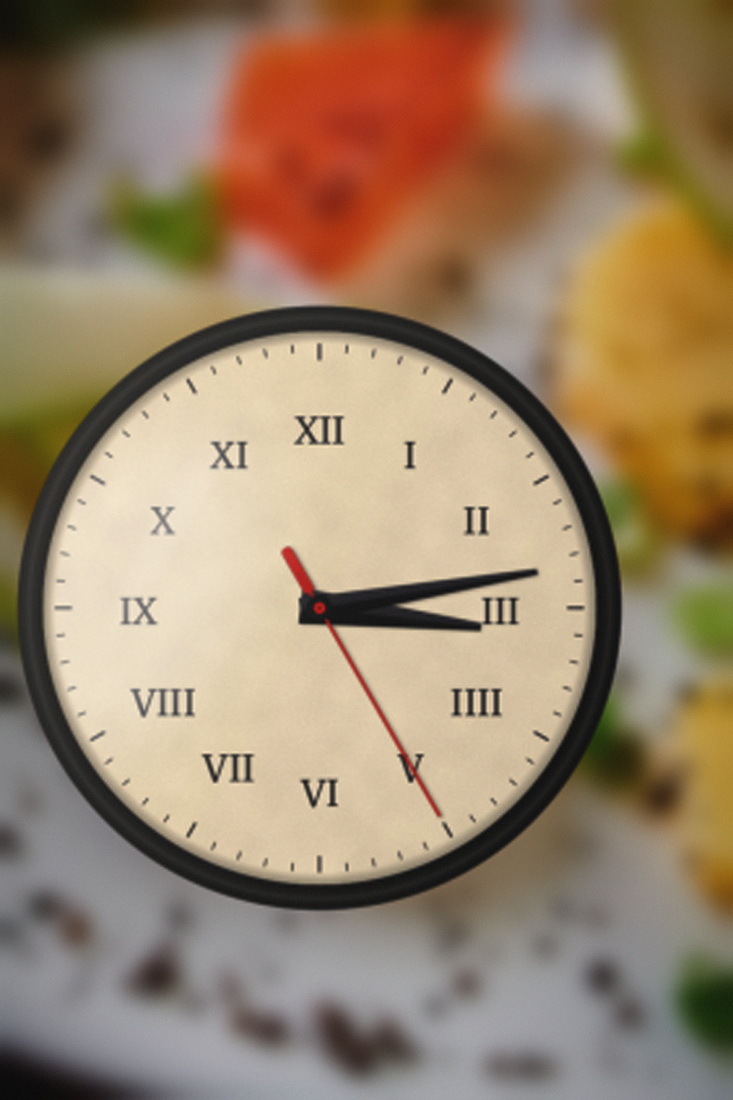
**3:13:25**
